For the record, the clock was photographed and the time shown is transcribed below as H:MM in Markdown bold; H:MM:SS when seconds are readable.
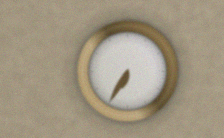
**6:35**
